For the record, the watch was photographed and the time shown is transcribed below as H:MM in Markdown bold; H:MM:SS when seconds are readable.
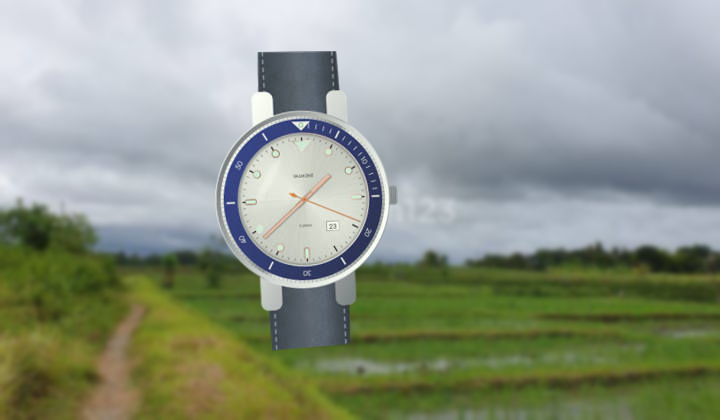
**1:38:19**
